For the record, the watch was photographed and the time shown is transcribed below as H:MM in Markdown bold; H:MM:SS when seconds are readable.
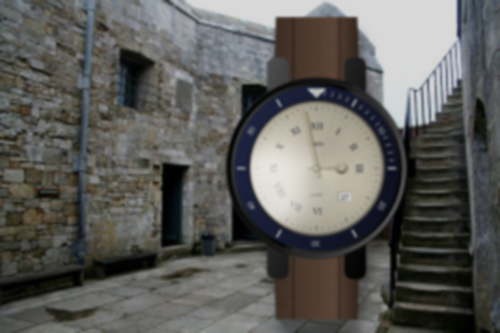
**2:58**
